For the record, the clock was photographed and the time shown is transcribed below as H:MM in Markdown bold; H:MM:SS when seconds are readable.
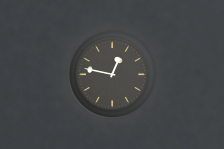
**12:47**
